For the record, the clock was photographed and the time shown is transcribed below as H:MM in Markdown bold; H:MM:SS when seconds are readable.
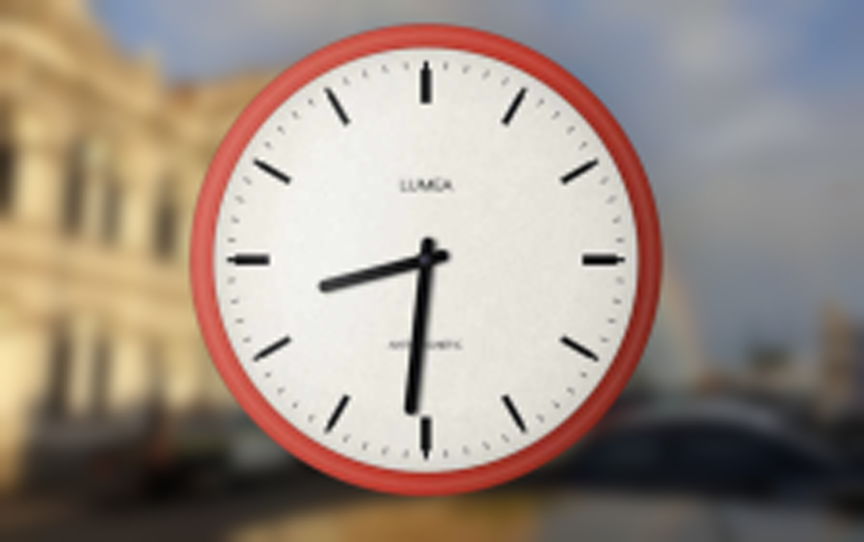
**8:31**
